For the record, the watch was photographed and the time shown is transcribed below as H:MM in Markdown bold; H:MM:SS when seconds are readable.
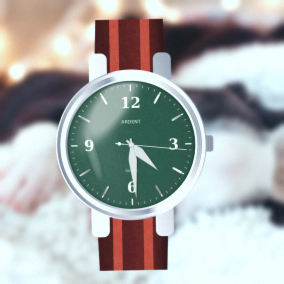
**4:29:16**
